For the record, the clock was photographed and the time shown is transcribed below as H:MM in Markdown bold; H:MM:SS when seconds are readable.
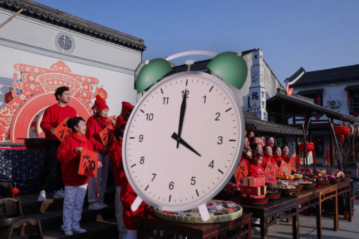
**4:00**
